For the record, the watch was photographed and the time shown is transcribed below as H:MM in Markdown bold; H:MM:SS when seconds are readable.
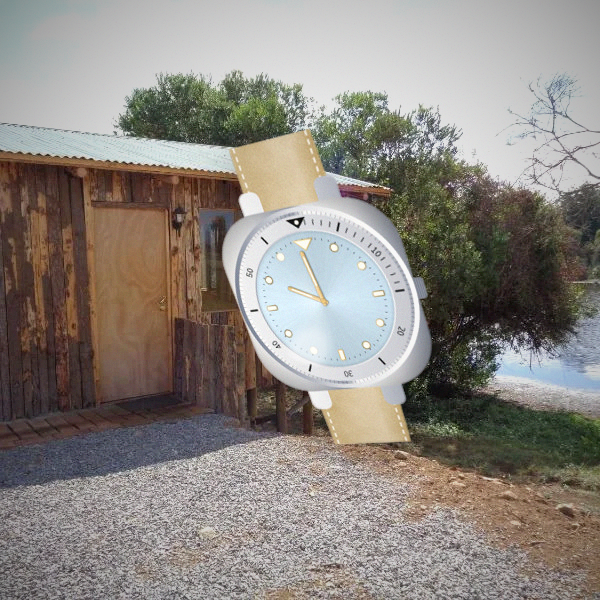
**9:59**
